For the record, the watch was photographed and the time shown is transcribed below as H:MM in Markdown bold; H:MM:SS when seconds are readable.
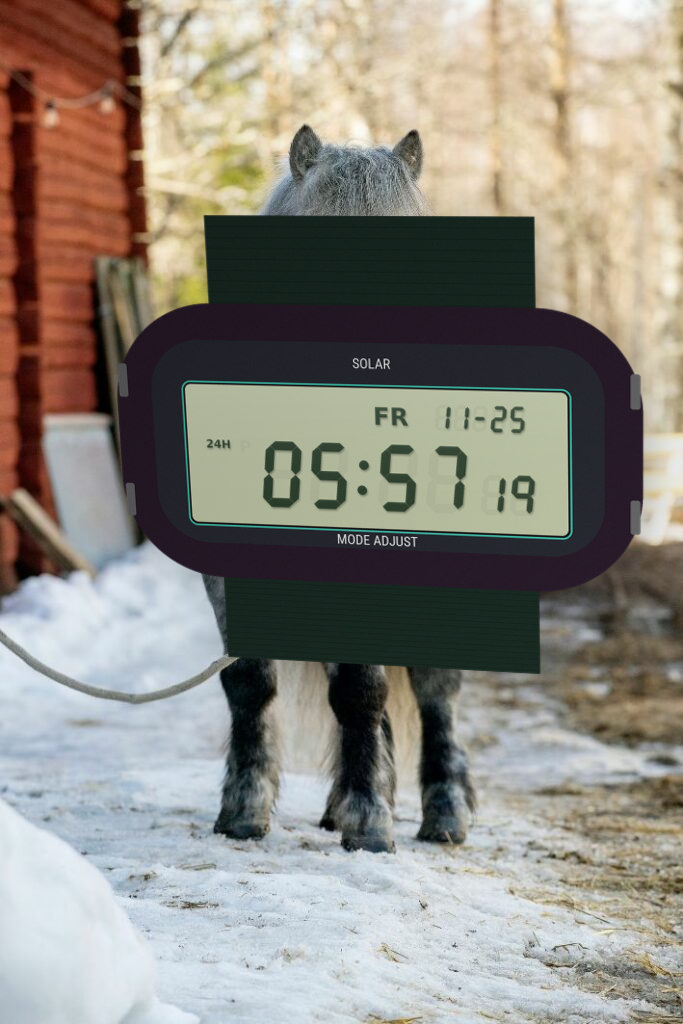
**5:57:19**
